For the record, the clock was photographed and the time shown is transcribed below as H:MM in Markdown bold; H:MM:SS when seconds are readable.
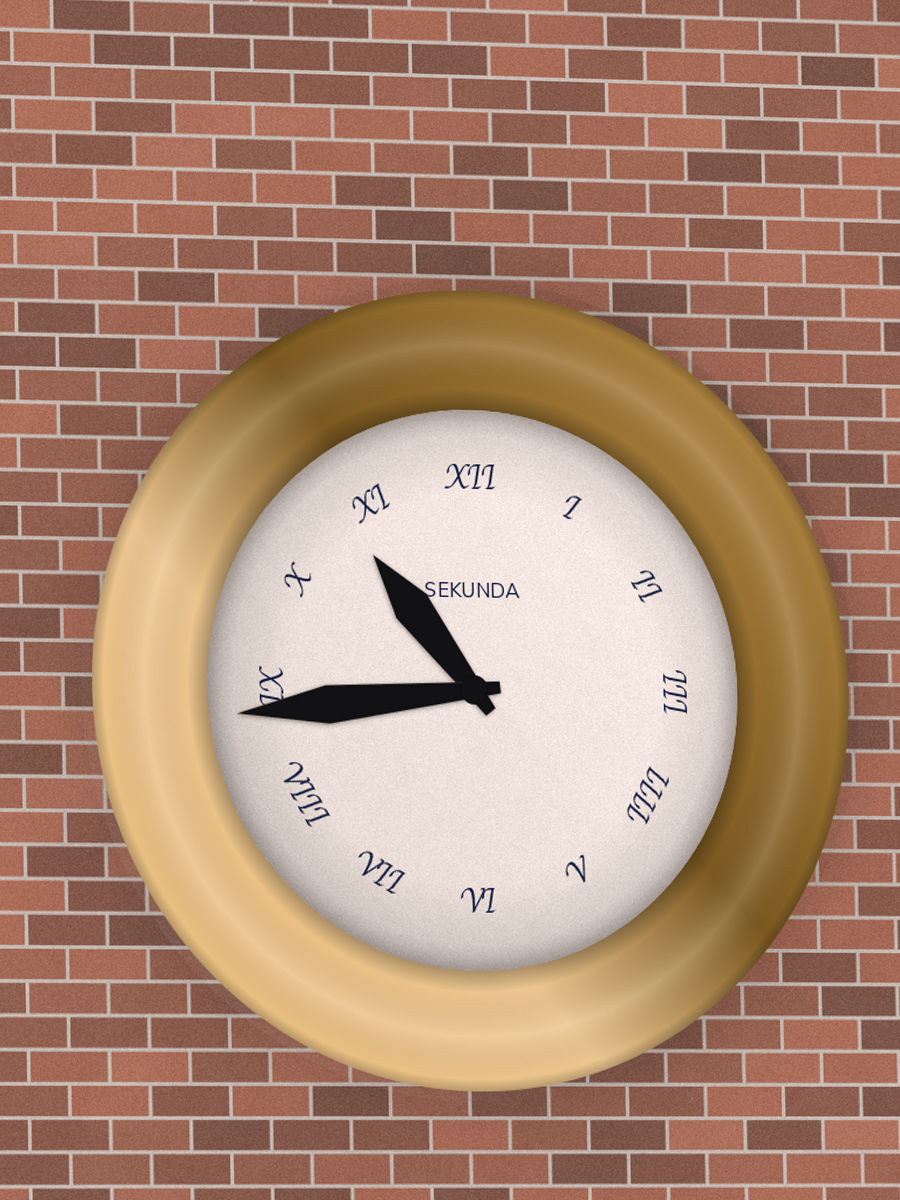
**10:44**
